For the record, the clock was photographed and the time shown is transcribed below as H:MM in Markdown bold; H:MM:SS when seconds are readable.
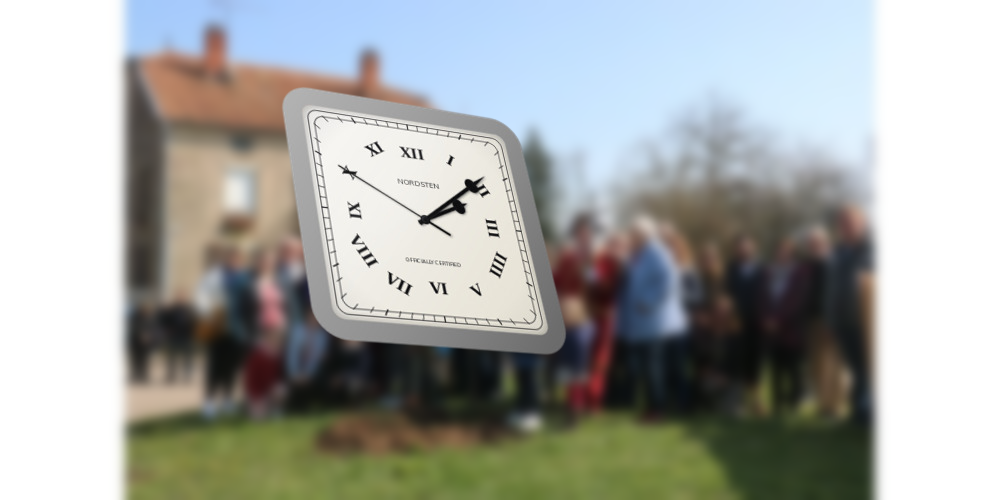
**2:08:50**
